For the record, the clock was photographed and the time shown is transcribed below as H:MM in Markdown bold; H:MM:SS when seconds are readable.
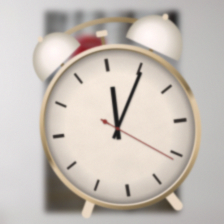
**12:05:21**
